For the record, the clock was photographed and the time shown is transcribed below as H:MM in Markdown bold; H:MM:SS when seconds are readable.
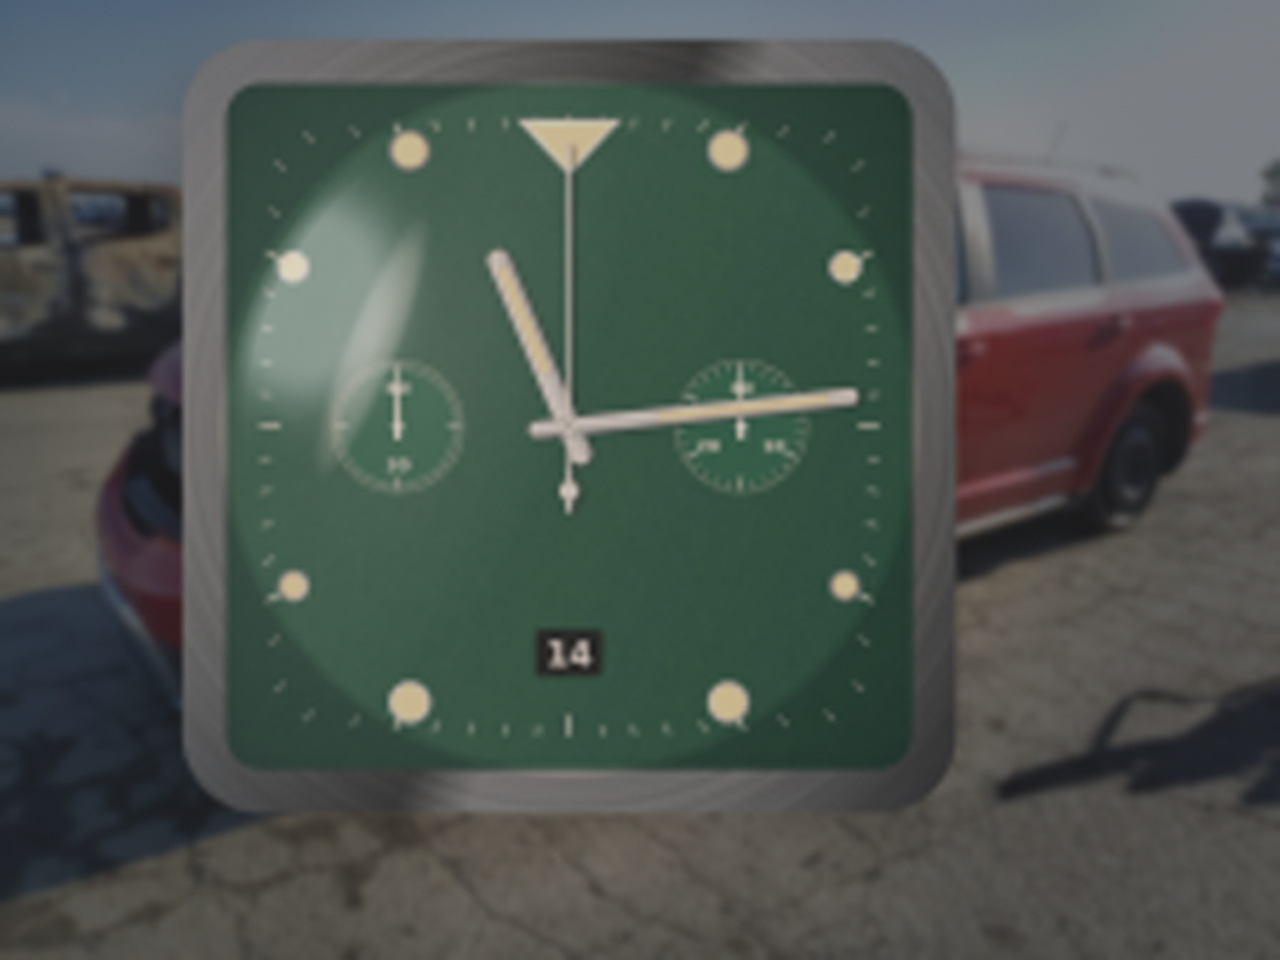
**11:14**
